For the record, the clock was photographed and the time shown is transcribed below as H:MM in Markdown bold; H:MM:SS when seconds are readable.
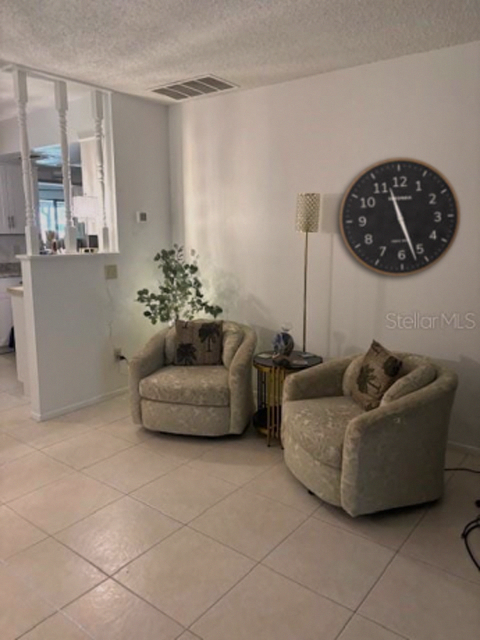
**11:27**
